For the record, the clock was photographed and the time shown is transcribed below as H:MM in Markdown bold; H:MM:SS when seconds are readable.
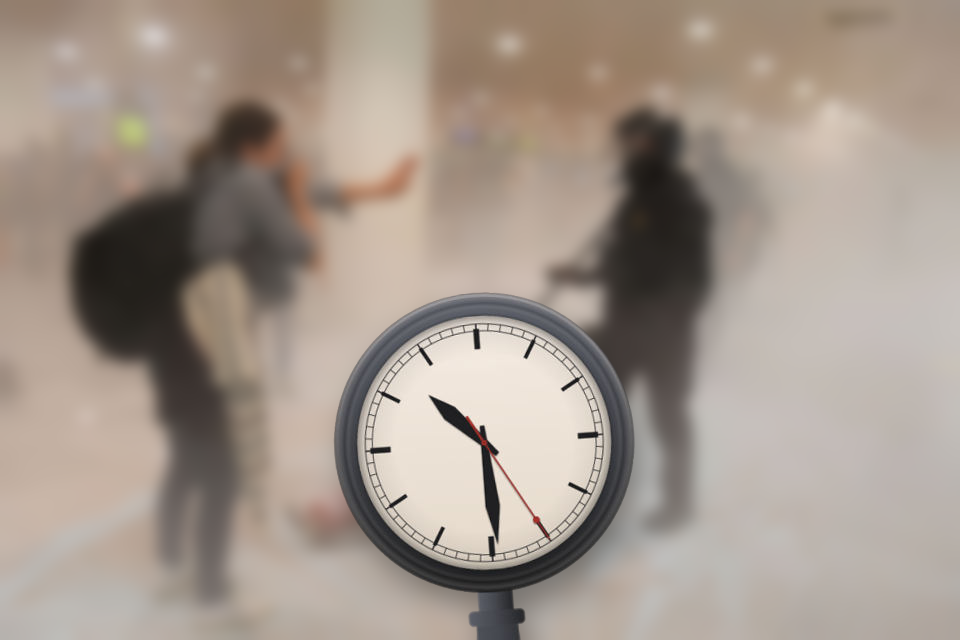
**10:29:25**
